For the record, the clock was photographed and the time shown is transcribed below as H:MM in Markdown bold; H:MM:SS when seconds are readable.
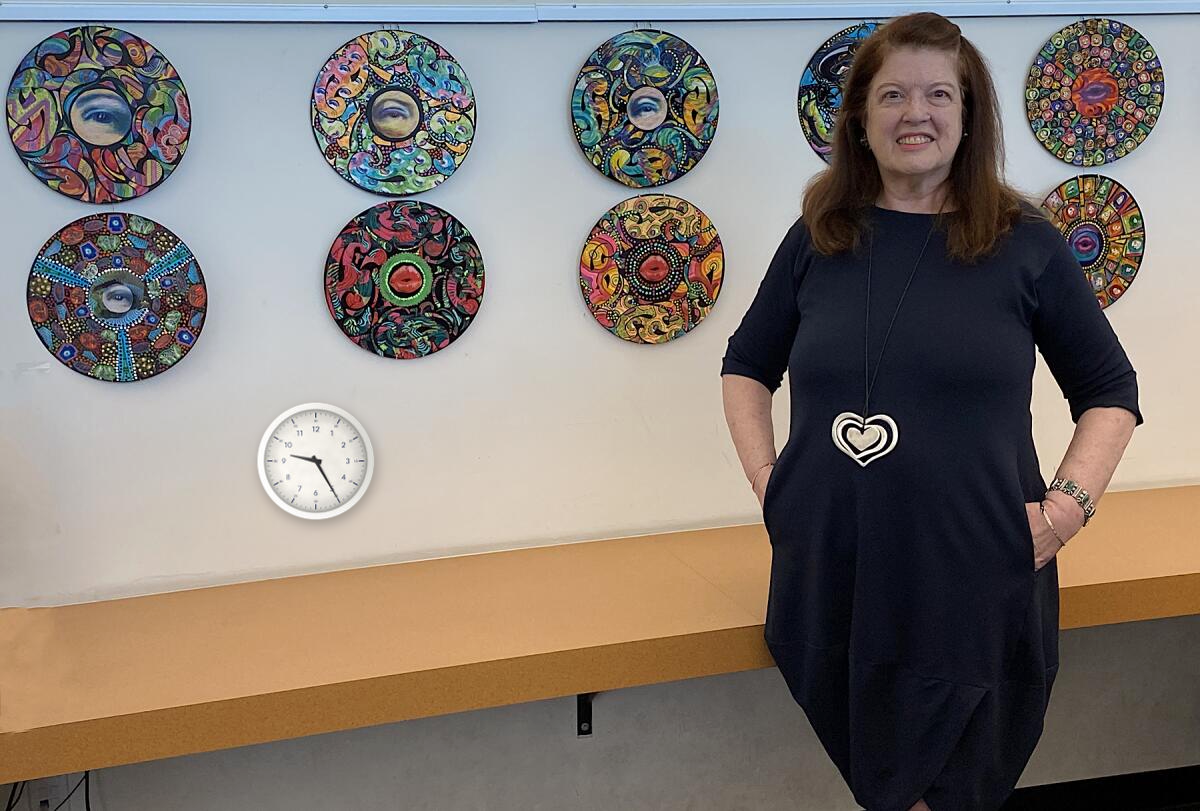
**9:25**
